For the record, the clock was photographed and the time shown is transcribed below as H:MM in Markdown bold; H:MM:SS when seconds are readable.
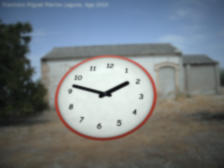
**1:47**
